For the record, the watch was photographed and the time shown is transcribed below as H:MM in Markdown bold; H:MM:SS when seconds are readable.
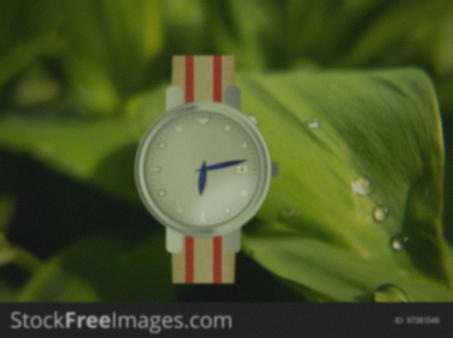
**6:13**
